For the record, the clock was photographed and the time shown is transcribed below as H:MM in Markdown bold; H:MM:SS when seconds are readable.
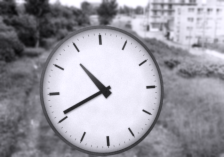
**10:41**
